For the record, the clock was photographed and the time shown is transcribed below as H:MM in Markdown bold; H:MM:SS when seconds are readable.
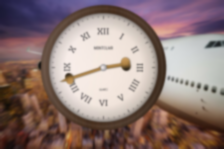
**2:42**
